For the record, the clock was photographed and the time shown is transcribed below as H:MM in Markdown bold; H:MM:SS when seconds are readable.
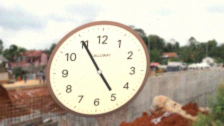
**4:55**
